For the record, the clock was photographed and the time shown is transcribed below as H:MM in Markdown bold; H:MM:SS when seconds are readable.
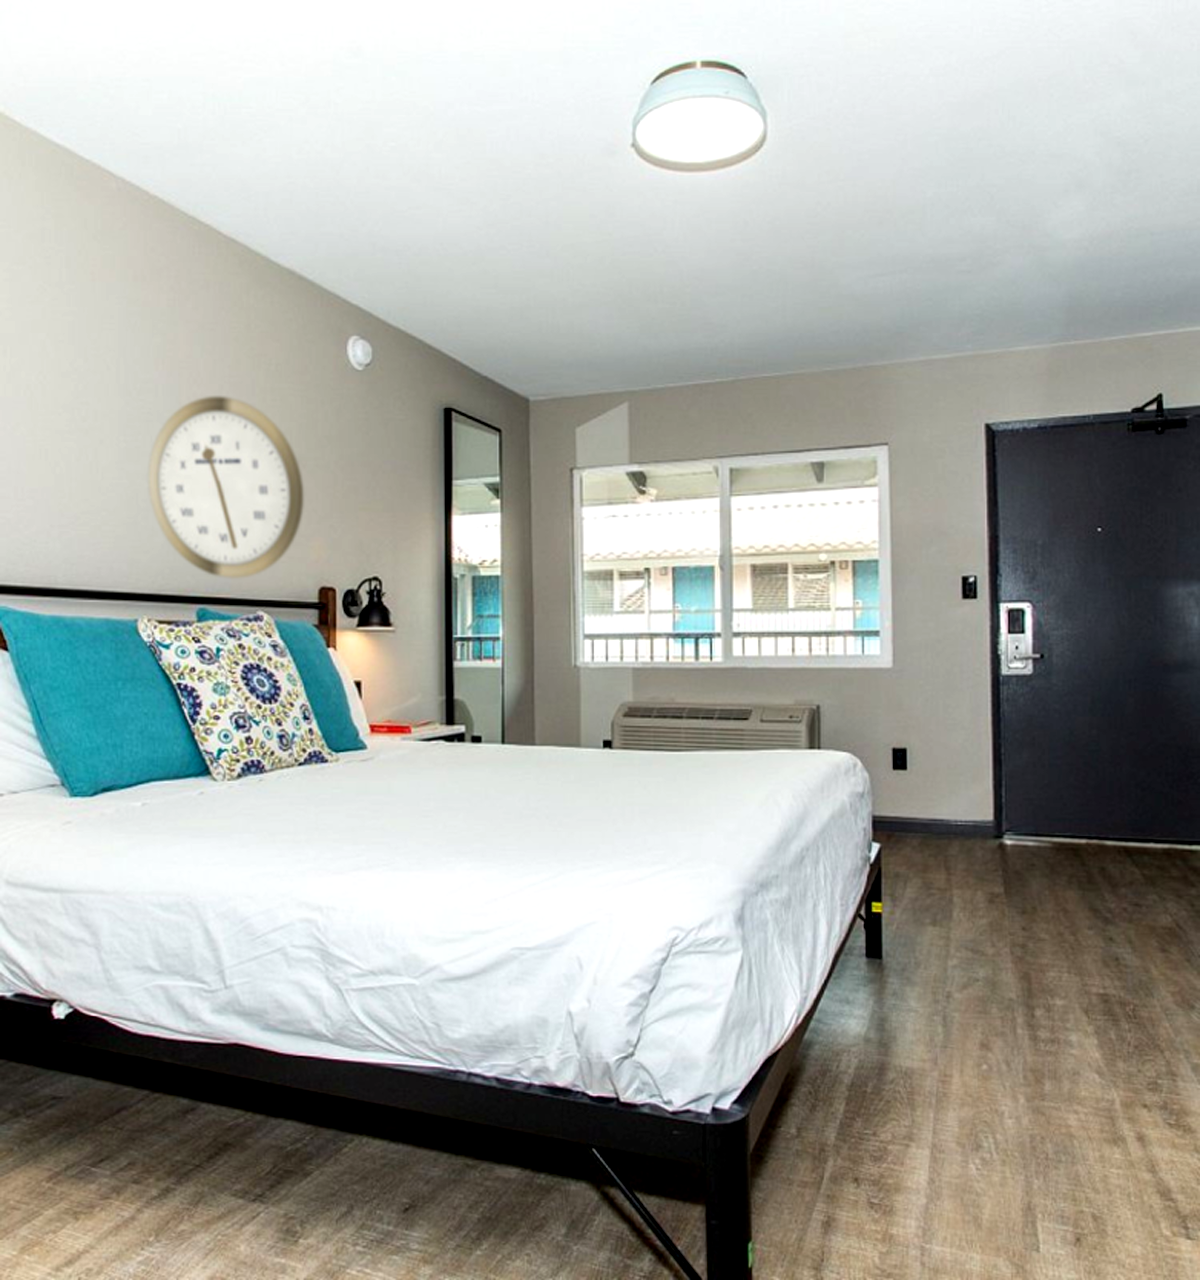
**11:28**
